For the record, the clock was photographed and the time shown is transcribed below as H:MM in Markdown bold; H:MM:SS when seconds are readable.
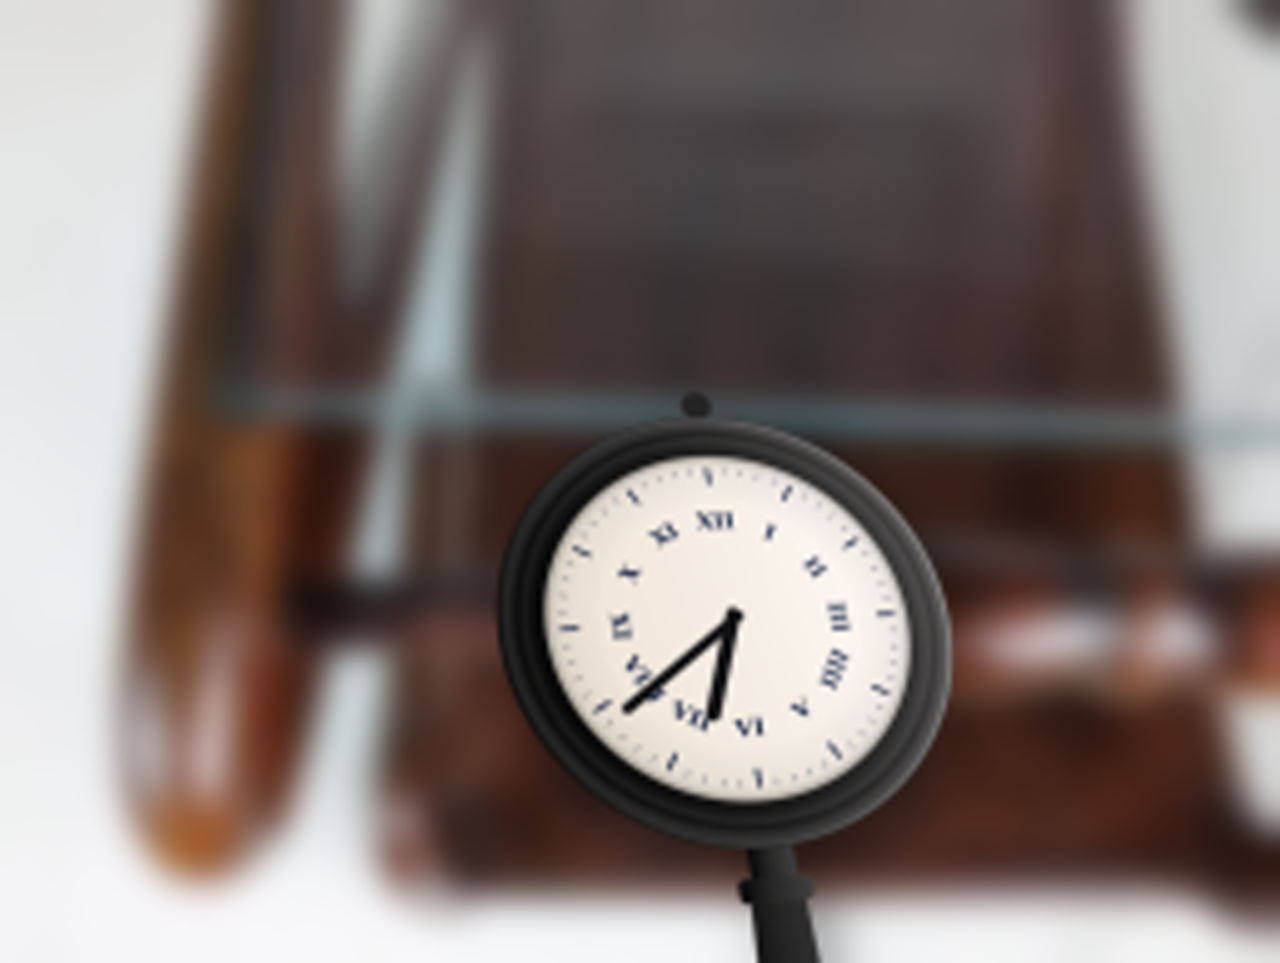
**6:39**
